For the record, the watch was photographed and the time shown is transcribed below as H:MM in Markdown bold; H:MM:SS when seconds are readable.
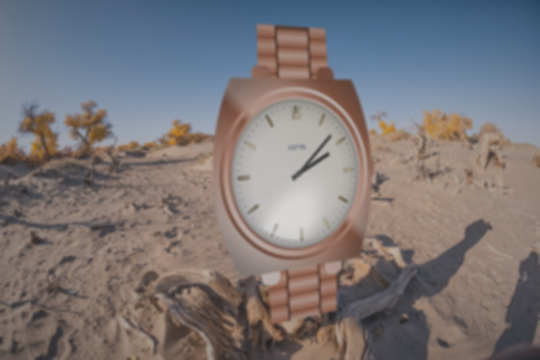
**2:08**
